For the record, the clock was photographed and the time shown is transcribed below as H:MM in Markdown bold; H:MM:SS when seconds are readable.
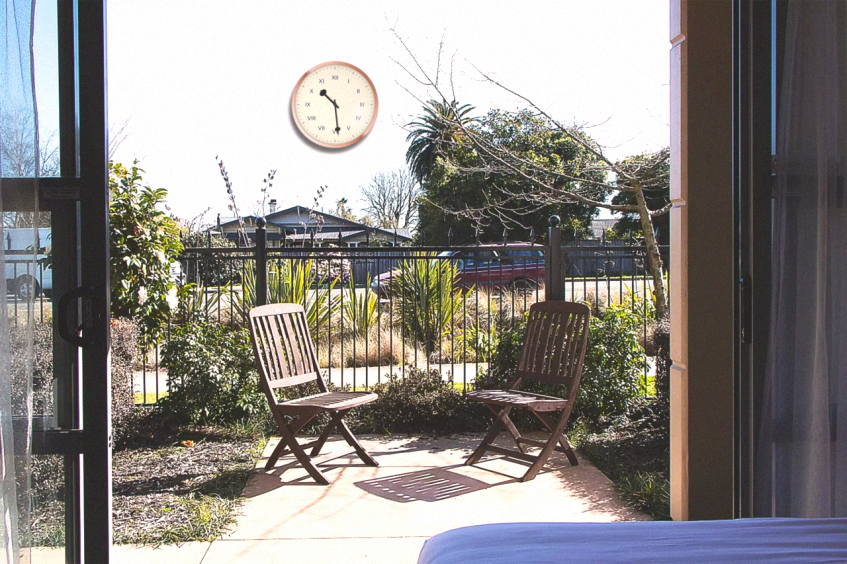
**10:29**
